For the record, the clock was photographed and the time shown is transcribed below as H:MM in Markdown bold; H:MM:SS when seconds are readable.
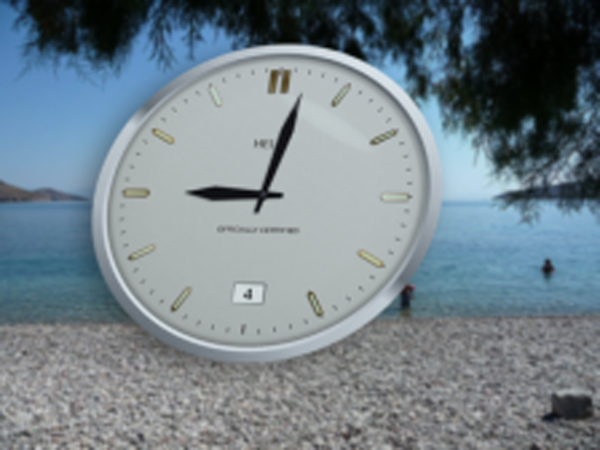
**9:02**
